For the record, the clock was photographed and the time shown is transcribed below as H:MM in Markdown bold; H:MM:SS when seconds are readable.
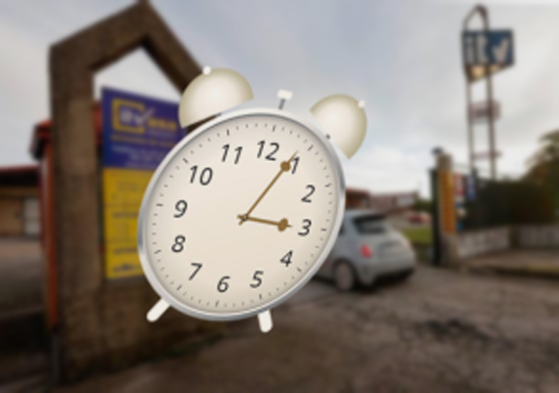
**3:04**
